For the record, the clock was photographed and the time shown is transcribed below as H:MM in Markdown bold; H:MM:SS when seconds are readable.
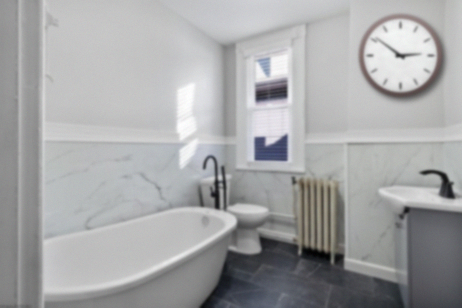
**2:51**
